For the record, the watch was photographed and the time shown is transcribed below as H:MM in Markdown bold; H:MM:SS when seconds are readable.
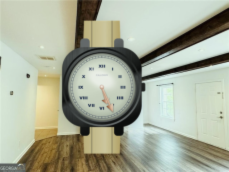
**5:26**
